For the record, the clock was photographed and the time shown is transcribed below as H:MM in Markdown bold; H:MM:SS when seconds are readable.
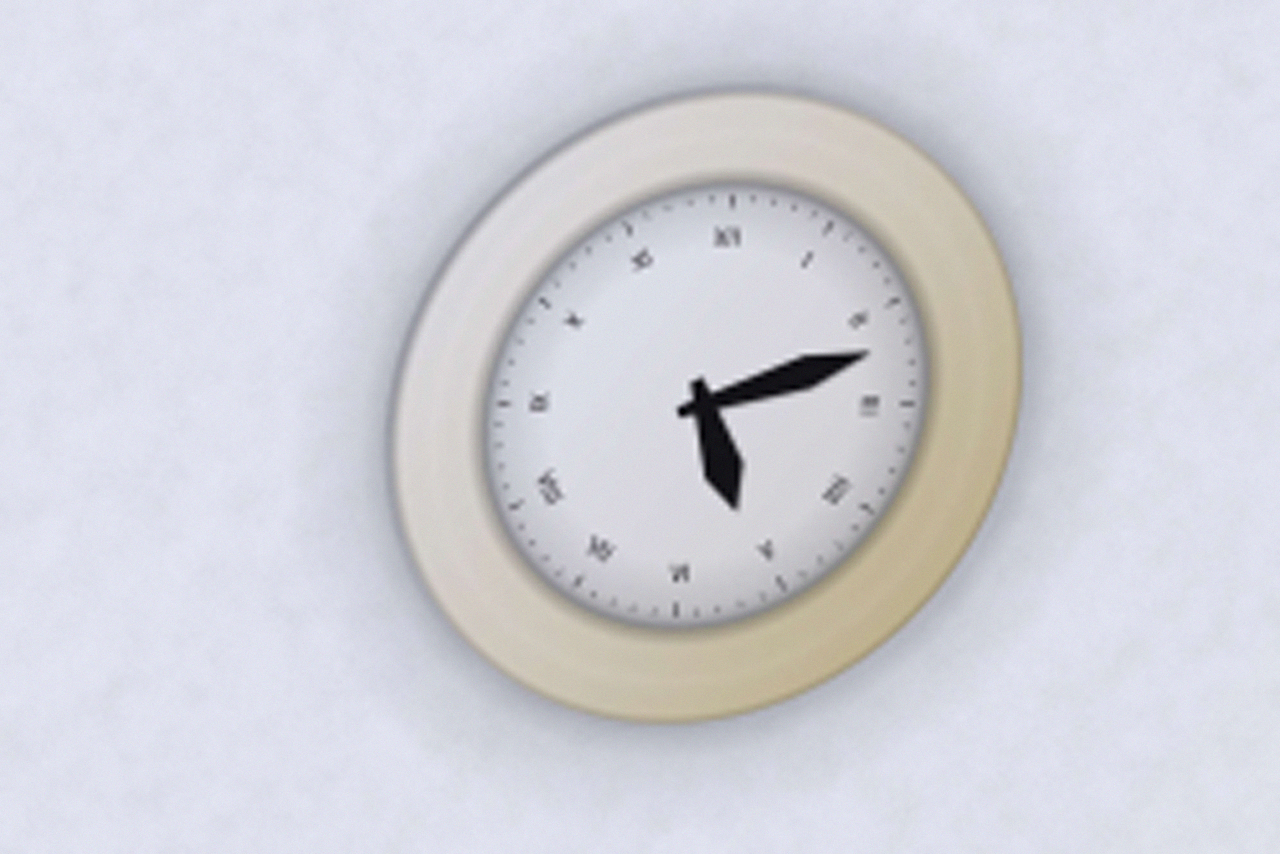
**5:12**
